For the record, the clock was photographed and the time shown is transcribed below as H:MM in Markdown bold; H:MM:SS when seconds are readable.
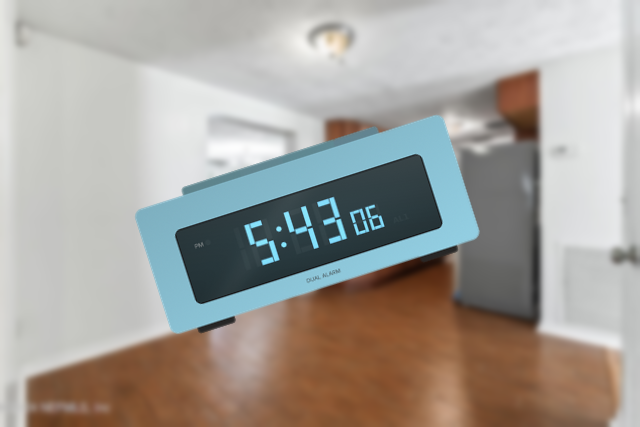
**5:43:06**
